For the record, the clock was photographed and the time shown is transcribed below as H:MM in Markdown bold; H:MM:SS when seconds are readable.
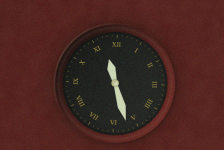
**11:27**
